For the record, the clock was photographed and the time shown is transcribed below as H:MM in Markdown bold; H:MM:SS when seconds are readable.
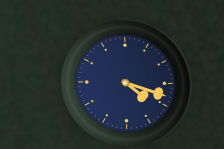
**4:18**
